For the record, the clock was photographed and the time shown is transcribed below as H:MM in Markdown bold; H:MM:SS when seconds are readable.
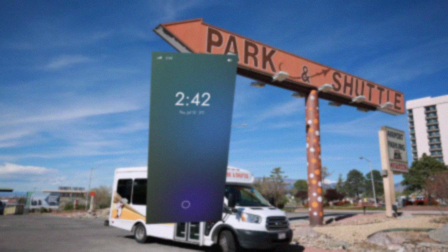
**2:42**
